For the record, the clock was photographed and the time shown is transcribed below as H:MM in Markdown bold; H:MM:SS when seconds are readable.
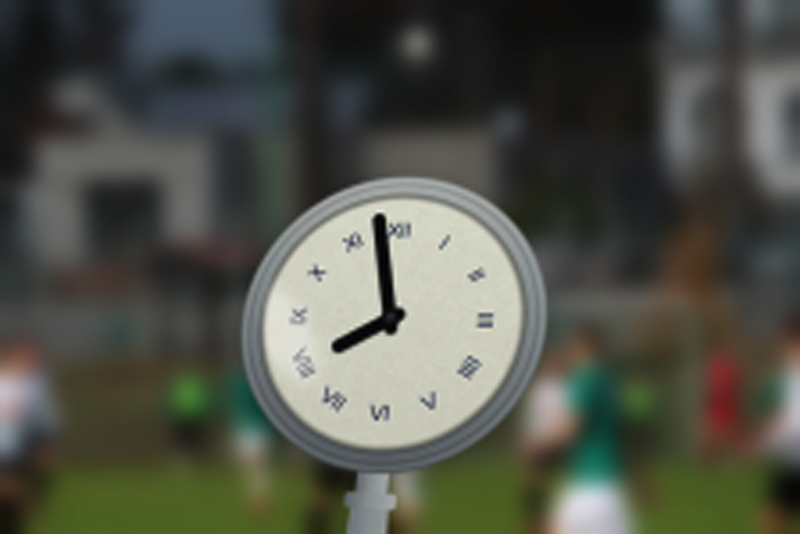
**7:58**
